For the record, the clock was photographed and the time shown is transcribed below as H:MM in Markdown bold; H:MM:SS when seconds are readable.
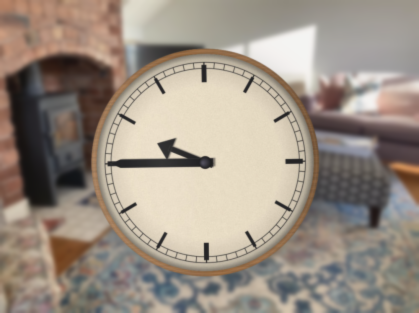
**9:45**
